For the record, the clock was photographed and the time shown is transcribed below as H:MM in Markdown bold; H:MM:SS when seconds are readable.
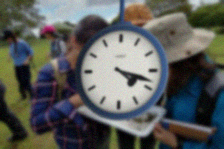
**4:18**
